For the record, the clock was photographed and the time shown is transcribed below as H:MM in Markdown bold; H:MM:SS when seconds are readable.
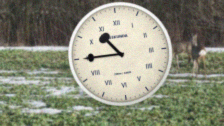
**10:45**
